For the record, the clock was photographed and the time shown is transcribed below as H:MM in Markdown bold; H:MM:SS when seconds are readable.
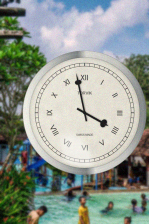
**3:58**
